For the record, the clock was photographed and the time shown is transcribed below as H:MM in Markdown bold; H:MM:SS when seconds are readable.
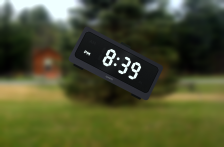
**8:39**
